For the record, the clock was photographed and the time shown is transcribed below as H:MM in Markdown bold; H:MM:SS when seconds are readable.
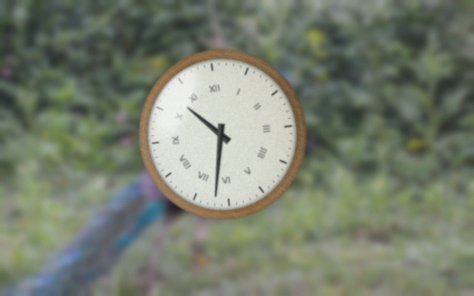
**10:32**
